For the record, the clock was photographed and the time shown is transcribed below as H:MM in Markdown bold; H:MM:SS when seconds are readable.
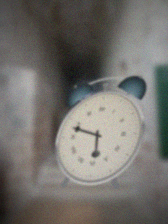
**5:48**
